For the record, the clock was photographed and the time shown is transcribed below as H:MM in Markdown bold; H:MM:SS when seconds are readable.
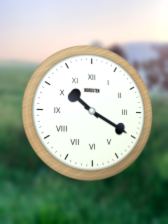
**10:20**
